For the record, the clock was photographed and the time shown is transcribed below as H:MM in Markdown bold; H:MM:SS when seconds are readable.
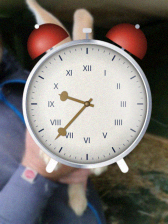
**9:37**
